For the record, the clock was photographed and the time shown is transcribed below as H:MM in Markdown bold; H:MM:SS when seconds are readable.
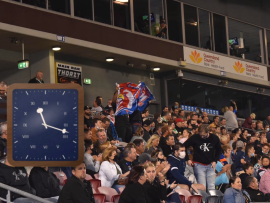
**11:18**
